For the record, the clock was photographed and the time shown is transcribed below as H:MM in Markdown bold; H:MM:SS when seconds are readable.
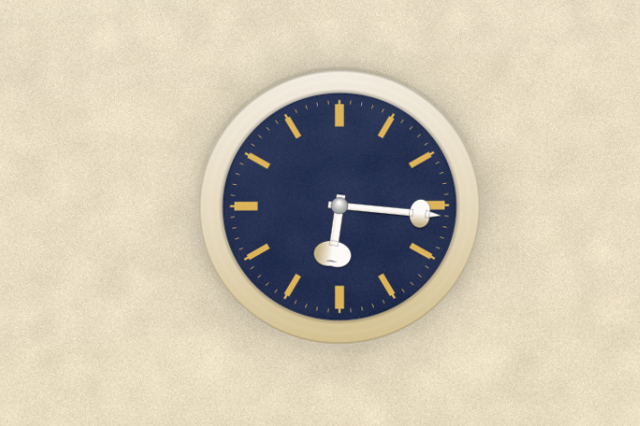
**6:16**
